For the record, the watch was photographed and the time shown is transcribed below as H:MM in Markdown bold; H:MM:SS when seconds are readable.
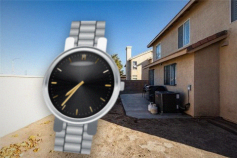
**7:36**
